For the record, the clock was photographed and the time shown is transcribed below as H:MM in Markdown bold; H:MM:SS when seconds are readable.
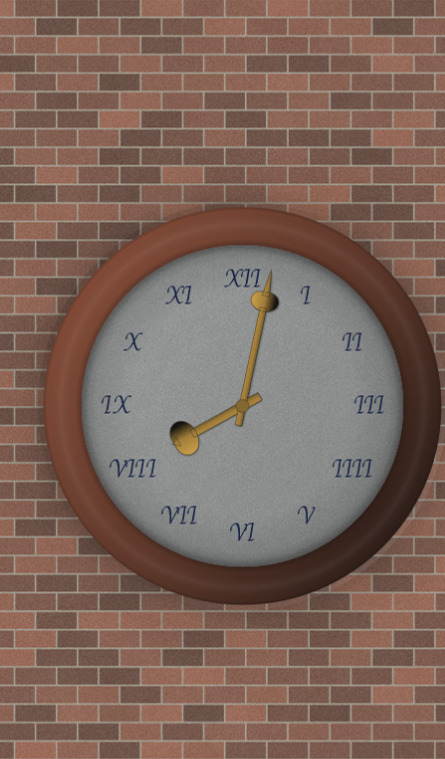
**8:02**
